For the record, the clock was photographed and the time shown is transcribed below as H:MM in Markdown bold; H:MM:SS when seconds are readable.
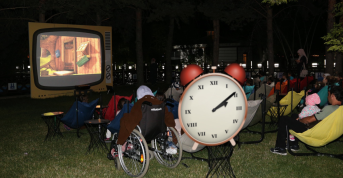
**2:09**
